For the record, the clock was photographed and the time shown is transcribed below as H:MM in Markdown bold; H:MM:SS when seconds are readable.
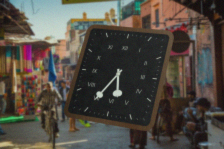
**5:35**
